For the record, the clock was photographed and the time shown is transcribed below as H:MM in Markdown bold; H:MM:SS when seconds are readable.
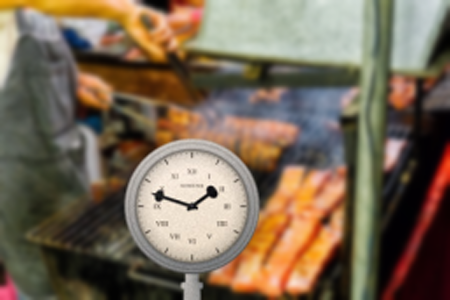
**1:48**
